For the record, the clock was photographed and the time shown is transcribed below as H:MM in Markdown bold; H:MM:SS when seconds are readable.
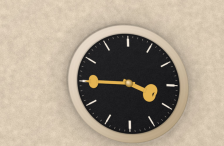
**3:45**
